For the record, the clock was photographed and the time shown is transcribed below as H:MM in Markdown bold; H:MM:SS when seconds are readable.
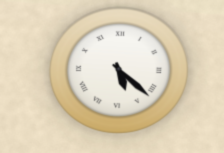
**5:22**
